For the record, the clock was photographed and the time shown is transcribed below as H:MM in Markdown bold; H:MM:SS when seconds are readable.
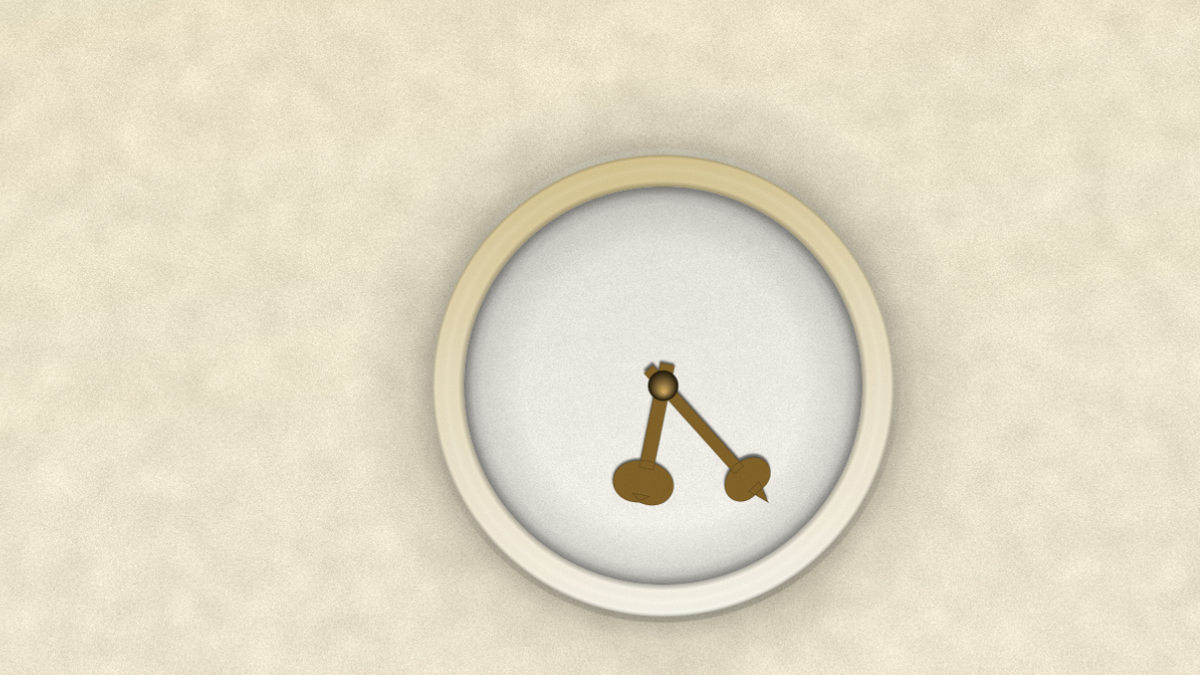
**6:23**
